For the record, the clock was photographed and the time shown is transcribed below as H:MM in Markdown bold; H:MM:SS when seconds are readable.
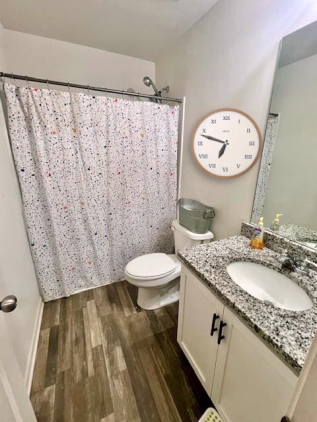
**6:48**
